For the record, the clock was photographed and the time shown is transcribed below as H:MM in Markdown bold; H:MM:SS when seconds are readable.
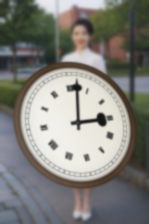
**3:02**
